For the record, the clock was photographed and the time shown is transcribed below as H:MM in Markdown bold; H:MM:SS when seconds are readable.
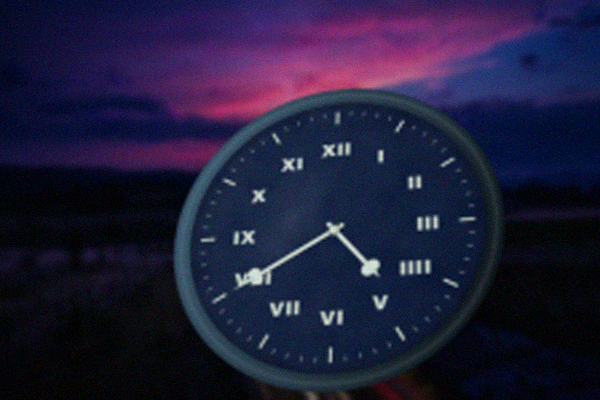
**4:40**
